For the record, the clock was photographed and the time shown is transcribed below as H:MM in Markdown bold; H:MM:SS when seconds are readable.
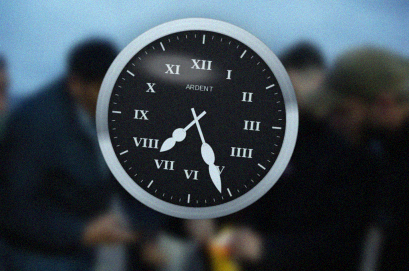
**7:26**
